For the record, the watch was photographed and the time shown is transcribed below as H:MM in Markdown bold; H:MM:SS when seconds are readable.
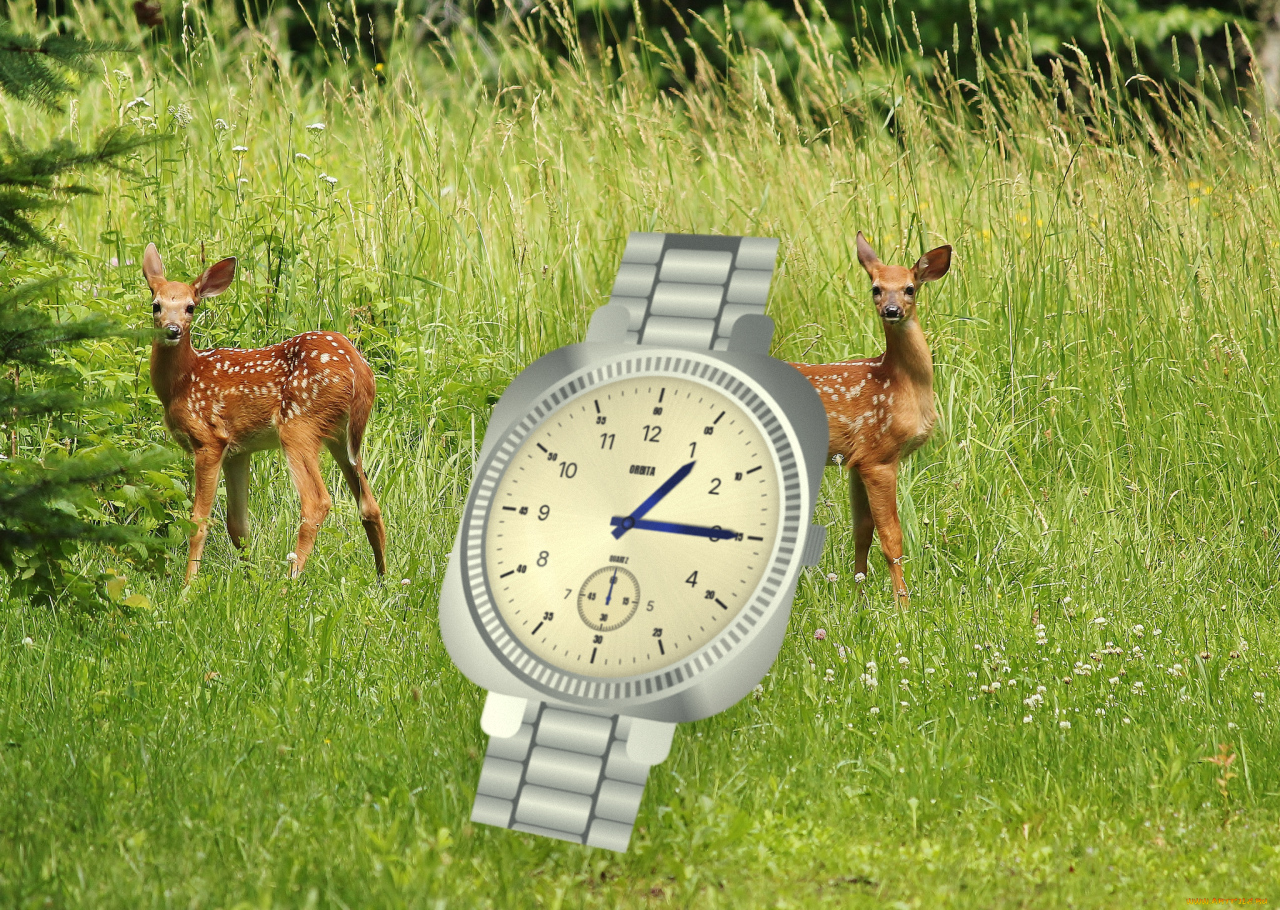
**1:15**
